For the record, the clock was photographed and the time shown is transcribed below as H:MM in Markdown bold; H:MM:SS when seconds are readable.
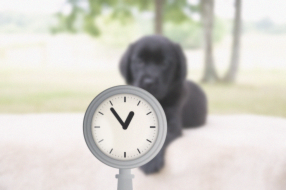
**12:54**
